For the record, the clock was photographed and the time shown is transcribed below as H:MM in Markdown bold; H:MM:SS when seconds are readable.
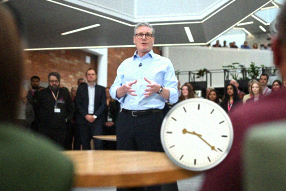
**9:21**
